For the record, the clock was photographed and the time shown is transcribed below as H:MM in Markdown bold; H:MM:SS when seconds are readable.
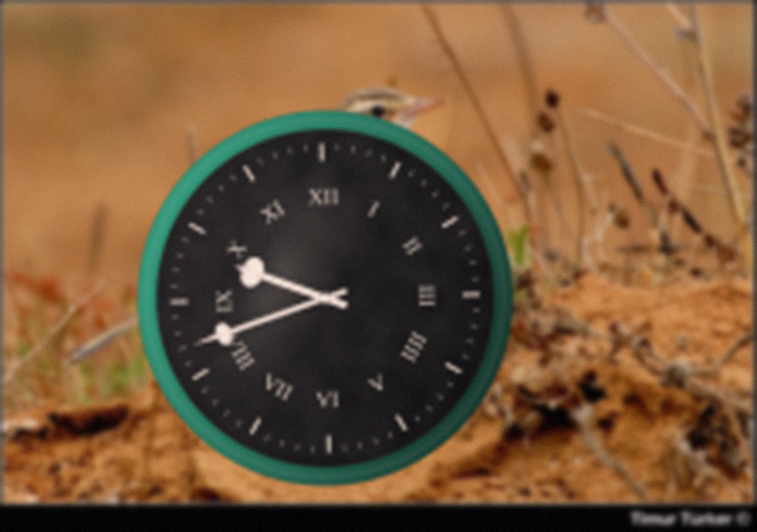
**9:42**
